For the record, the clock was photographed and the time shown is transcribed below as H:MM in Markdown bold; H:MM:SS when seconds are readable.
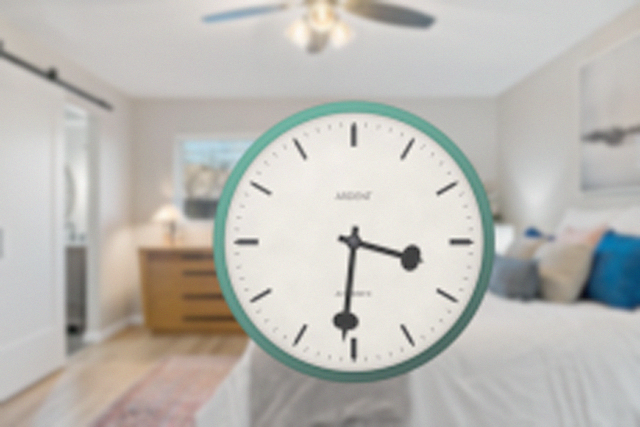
**3:31**
